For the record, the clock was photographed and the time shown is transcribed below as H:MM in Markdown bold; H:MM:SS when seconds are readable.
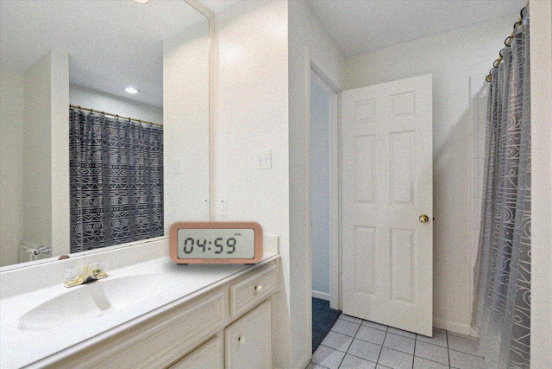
**4:59**
